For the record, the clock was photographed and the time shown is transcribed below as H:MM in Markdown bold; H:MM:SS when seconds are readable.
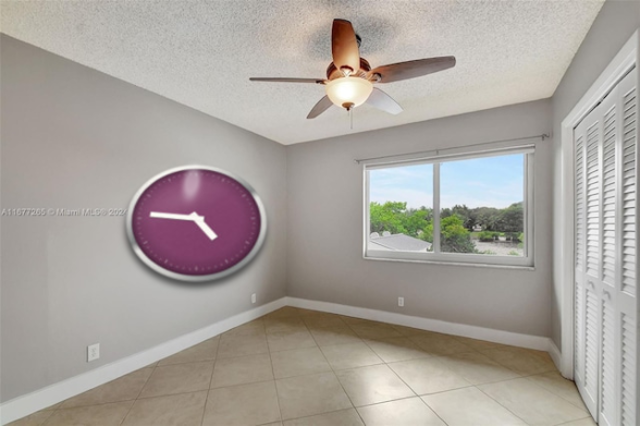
**4:46**
